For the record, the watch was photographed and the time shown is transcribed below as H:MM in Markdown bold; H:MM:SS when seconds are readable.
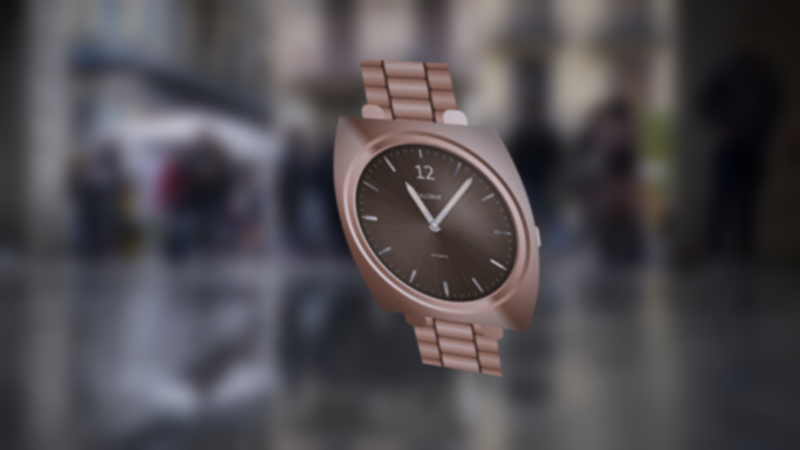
**11:07**
